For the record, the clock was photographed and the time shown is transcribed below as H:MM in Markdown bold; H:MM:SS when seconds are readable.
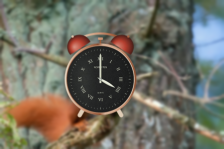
**4:00**
